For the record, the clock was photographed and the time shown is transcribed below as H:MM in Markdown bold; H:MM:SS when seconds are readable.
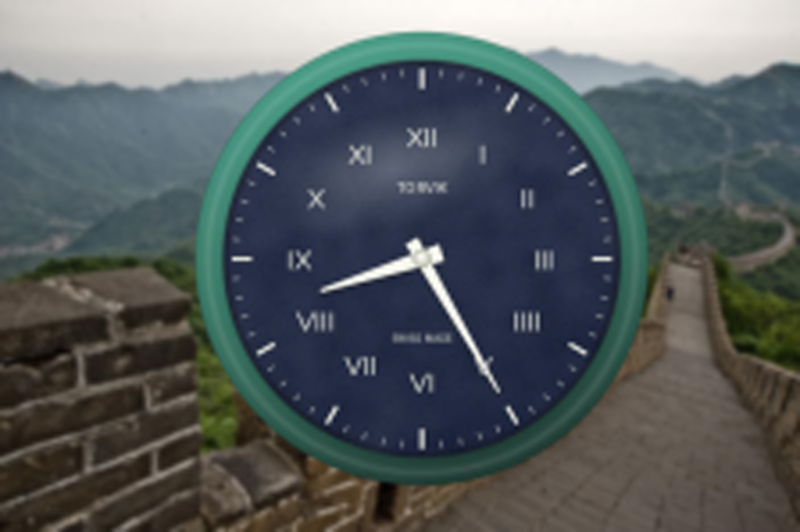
**8:25**
